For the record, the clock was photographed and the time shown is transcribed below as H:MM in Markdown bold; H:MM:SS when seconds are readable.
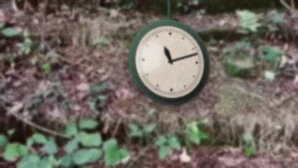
**11:12**
